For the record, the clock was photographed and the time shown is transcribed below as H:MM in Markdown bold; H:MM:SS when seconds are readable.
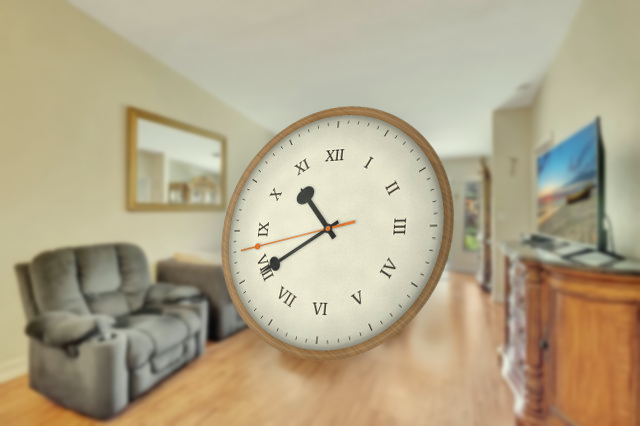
**10:39:43**
